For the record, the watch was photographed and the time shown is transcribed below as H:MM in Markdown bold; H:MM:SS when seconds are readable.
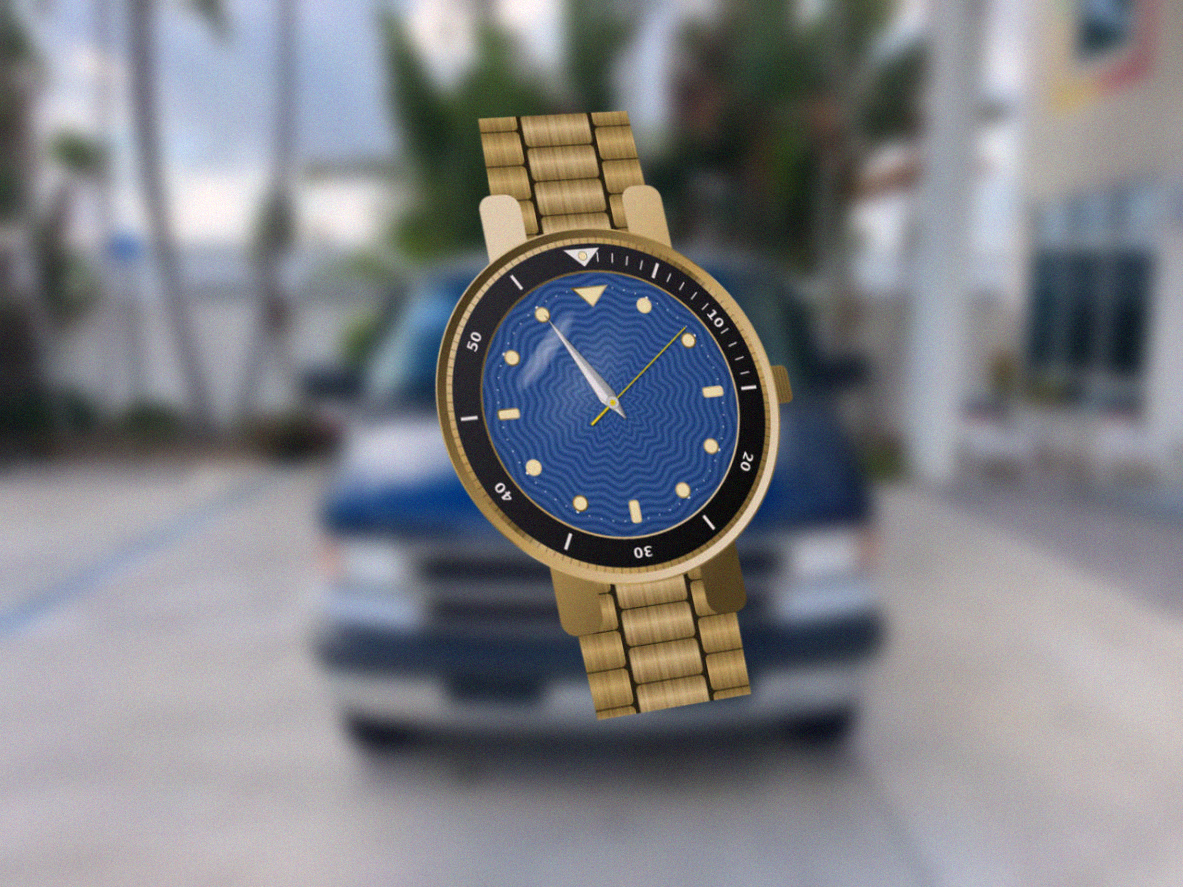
**10:55:09**
